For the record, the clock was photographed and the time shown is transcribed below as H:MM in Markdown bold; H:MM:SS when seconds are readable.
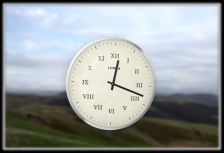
**12:18**
